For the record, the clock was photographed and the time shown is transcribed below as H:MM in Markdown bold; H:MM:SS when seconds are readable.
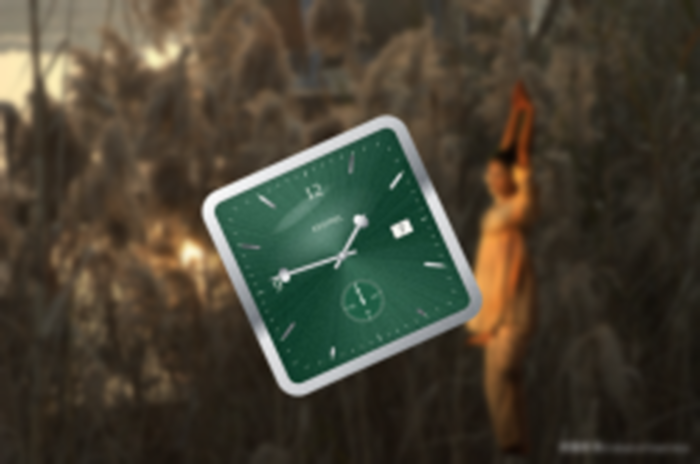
**1:46**
